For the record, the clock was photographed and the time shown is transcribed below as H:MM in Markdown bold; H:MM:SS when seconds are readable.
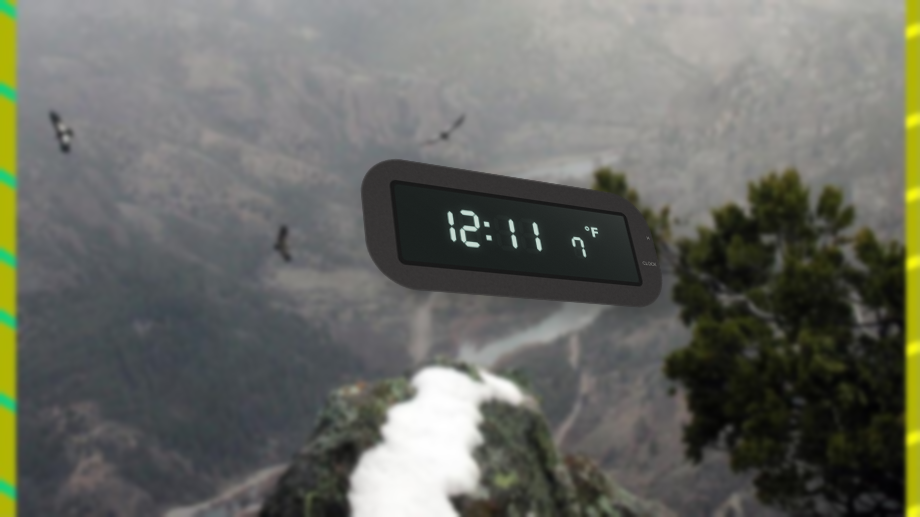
**12:11**
